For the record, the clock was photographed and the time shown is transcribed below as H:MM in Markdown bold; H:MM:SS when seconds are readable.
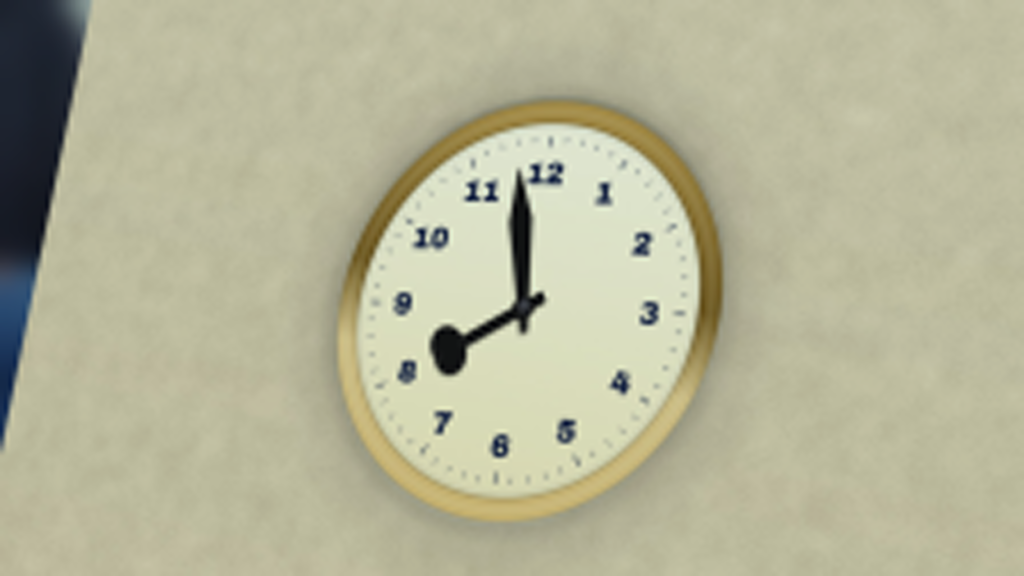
**7:58**
